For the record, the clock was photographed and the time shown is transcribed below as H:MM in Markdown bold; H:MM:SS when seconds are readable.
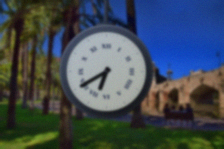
**6:40**
